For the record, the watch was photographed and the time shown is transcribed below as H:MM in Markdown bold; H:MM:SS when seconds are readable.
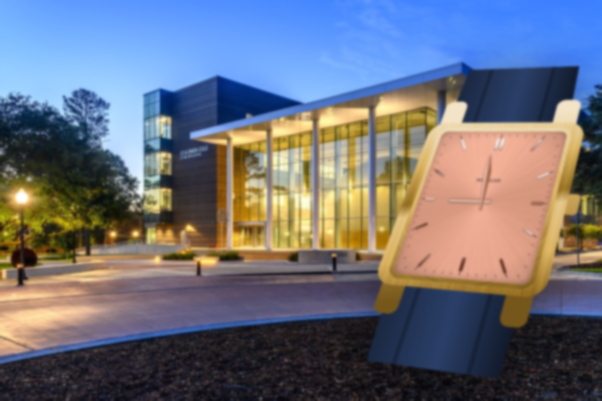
**8:59**
